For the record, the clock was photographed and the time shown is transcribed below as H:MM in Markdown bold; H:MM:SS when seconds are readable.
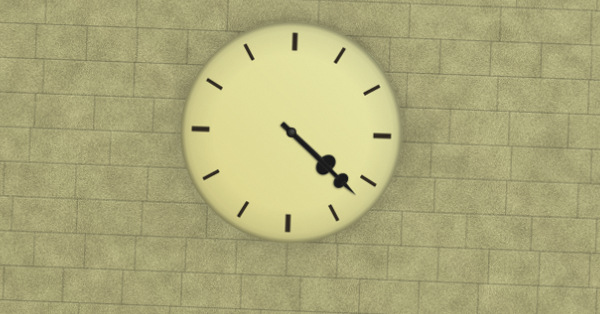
**4:22**
